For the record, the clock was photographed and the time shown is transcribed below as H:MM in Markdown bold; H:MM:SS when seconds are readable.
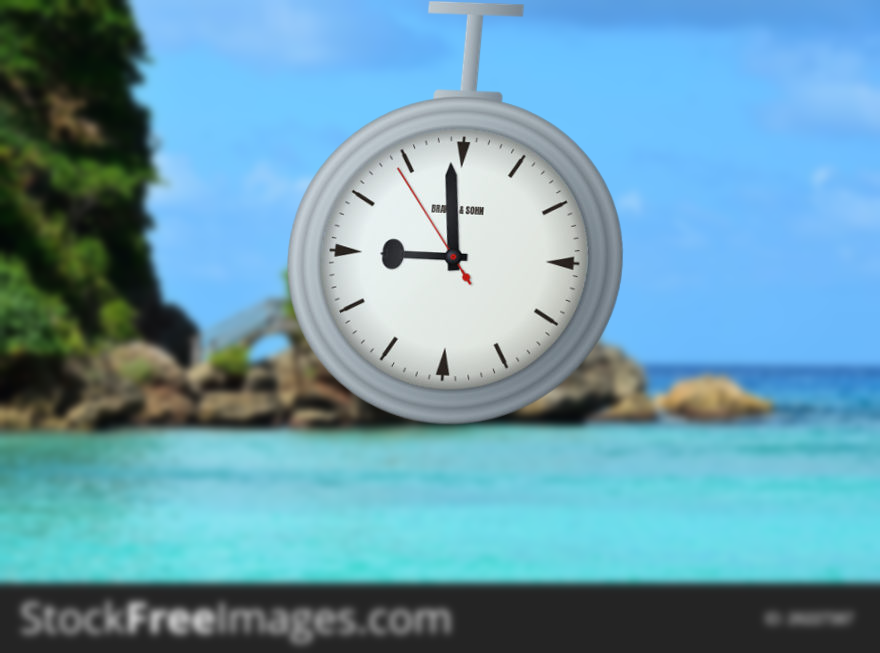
**8:58:54**
